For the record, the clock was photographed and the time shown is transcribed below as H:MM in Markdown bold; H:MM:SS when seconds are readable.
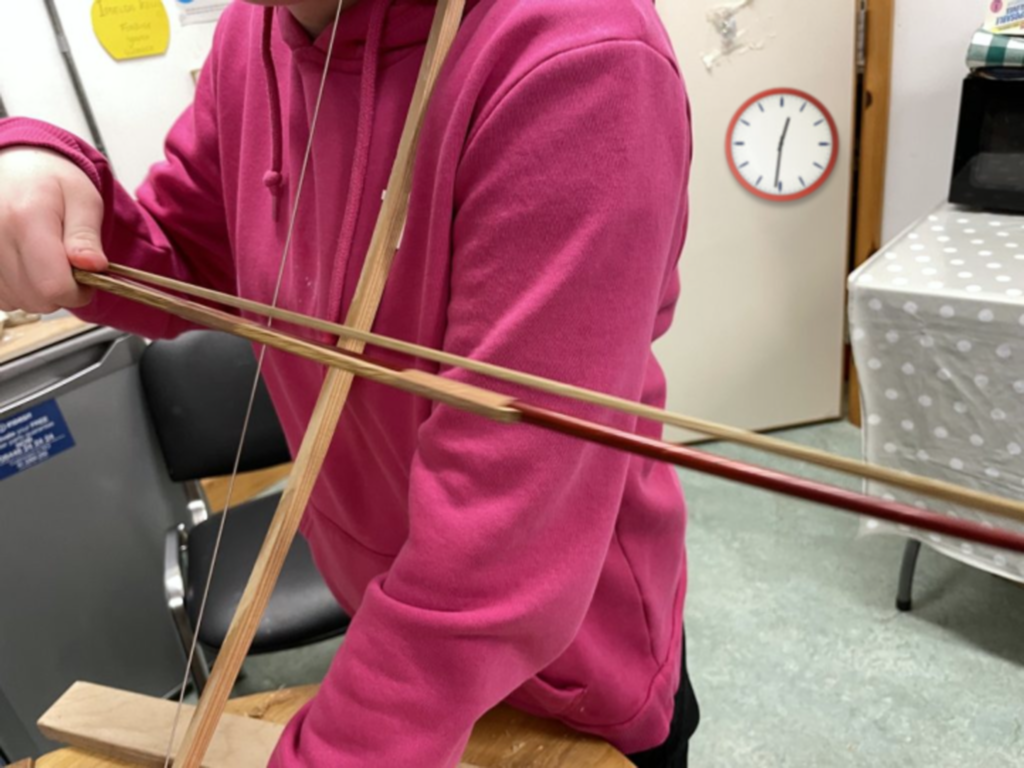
**12:31**
